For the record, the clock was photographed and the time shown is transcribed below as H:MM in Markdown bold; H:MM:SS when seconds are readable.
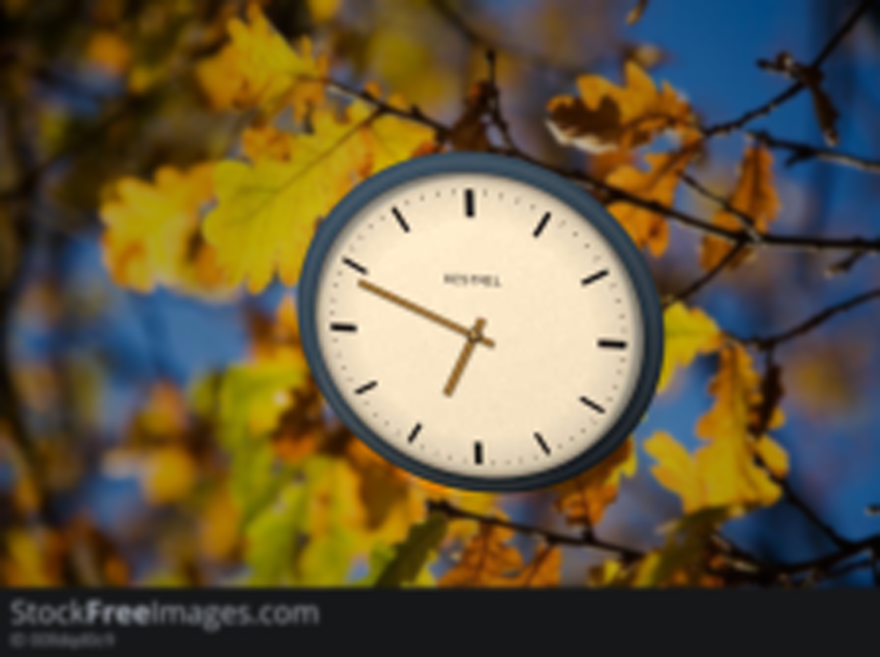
**6:49**
